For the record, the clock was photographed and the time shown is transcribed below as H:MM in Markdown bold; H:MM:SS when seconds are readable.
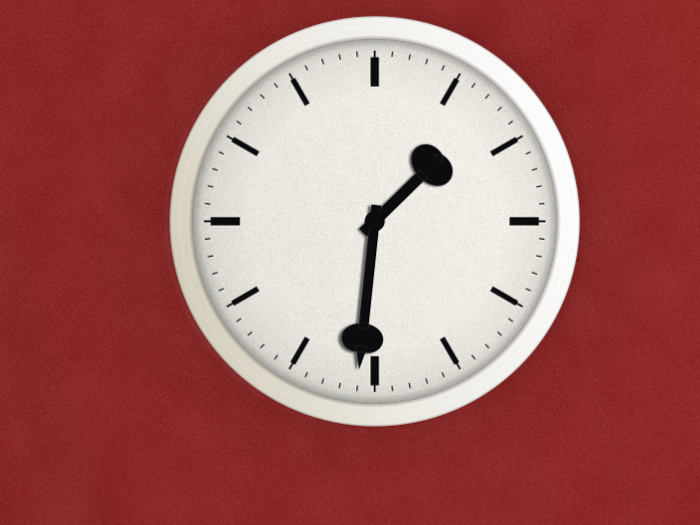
**1:31**
